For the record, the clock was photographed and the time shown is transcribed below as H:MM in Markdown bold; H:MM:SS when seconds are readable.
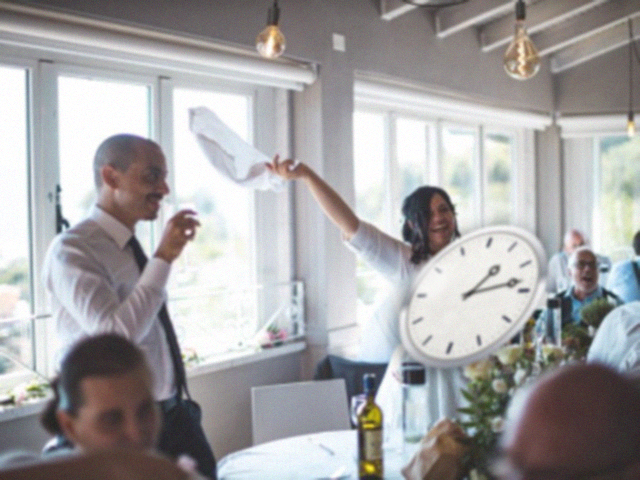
**1:13**
